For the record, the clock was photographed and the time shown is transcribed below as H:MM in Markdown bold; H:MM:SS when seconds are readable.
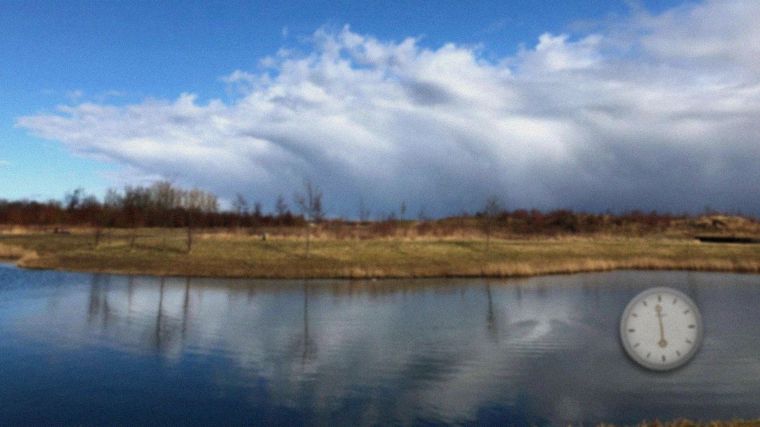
**5:59**
